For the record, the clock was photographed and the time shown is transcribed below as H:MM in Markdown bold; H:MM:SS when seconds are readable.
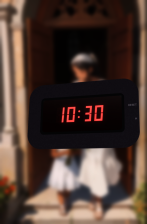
**10:30**
